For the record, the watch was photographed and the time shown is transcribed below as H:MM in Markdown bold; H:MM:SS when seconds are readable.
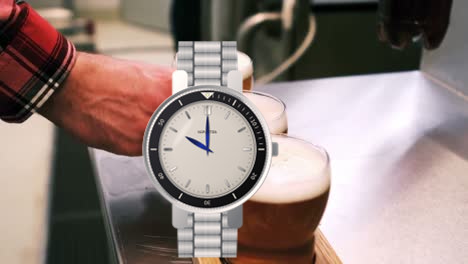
**10:00**
